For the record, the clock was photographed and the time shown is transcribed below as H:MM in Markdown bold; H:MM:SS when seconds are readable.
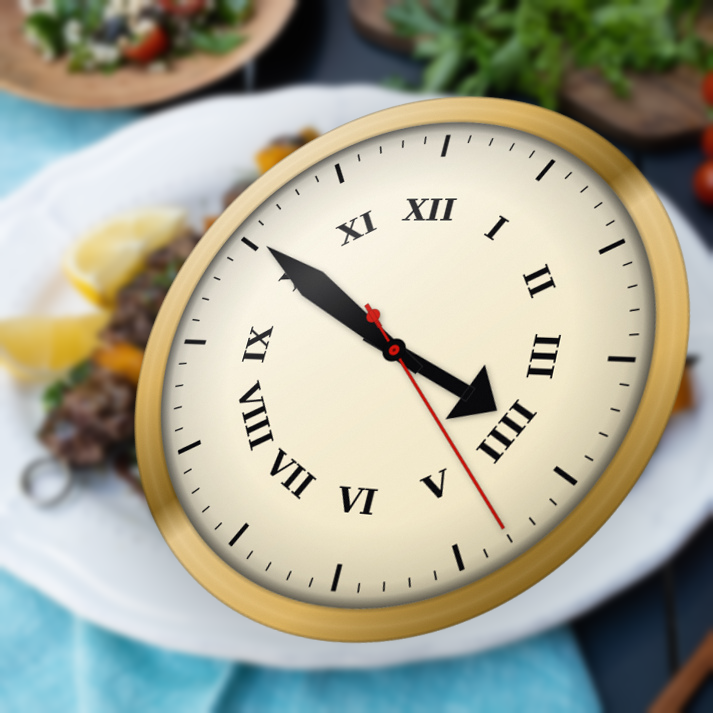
**3:50:23**
